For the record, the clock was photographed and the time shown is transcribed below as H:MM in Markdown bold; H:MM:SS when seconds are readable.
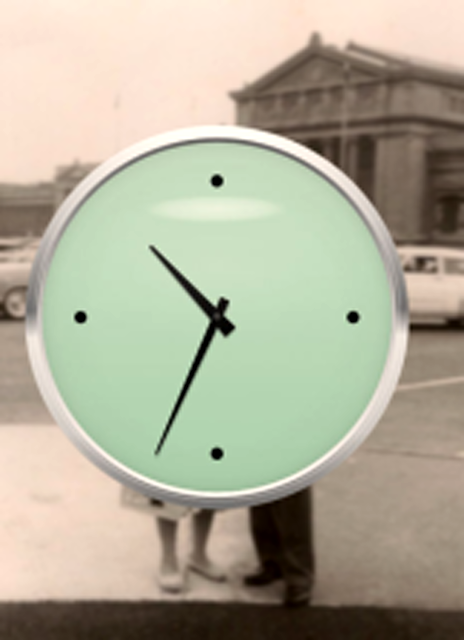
**10:34**
